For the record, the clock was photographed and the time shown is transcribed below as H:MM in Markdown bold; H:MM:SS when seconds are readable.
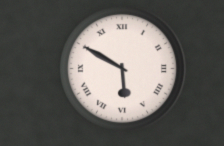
**5:50**
